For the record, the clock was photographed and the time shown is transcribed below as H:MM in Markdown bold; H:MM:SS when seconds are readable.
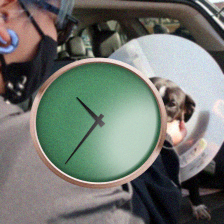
**10:36**
